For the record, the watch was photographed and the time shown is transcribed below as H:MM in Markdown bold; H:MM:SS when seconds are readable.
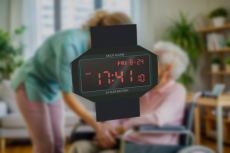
**17:41:10**
